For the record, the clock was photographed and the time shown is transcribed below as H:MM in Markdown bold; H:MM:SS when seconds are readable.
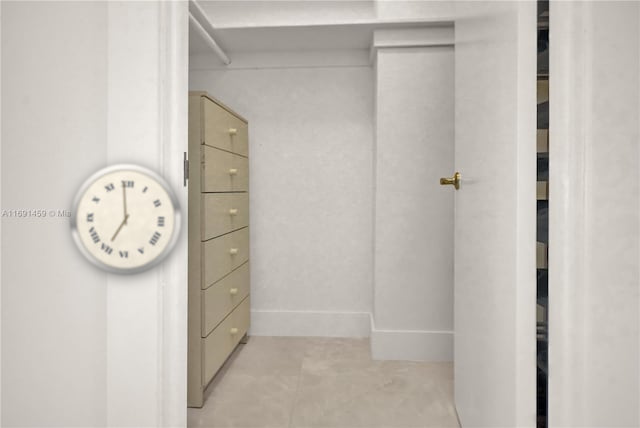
**6:59**
